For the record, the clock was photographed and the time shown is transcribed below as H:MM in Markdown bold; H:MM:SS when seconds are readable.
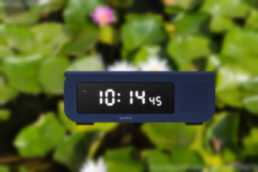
**10:14:45**
